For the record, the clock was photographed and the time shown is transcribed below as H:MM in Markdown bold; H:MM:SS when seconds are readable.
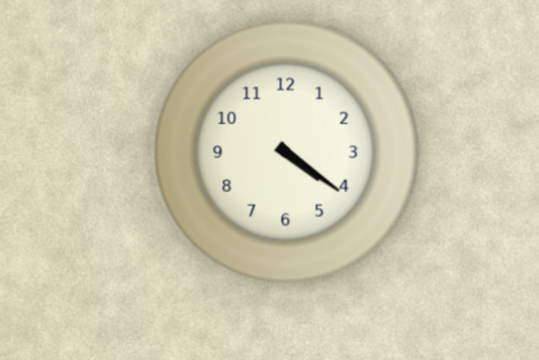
**4:21**
